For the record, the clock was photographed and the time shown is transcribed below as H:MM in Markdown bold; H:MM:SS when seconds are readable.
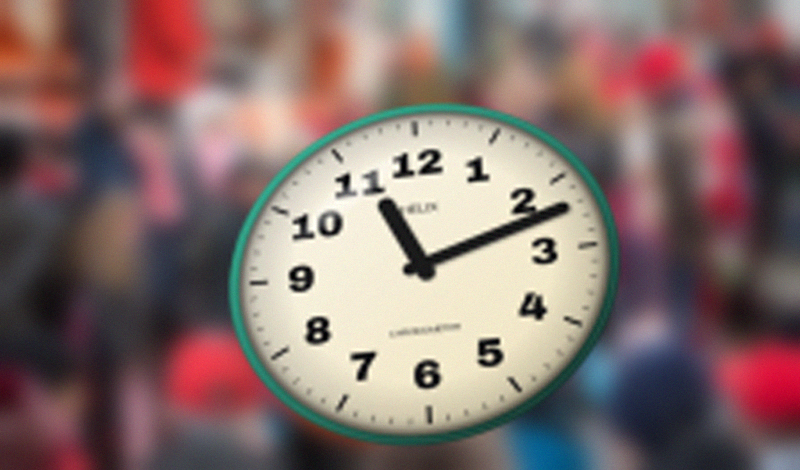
**11:12**
